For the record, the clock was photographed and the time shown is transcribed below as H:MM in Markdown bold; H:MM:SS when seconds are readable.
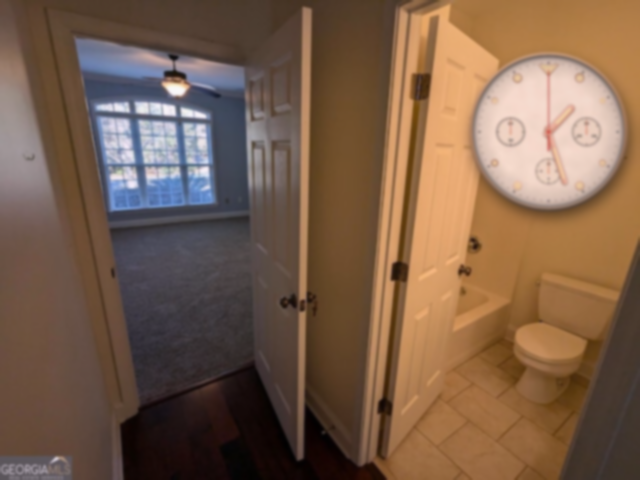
**1:27**
